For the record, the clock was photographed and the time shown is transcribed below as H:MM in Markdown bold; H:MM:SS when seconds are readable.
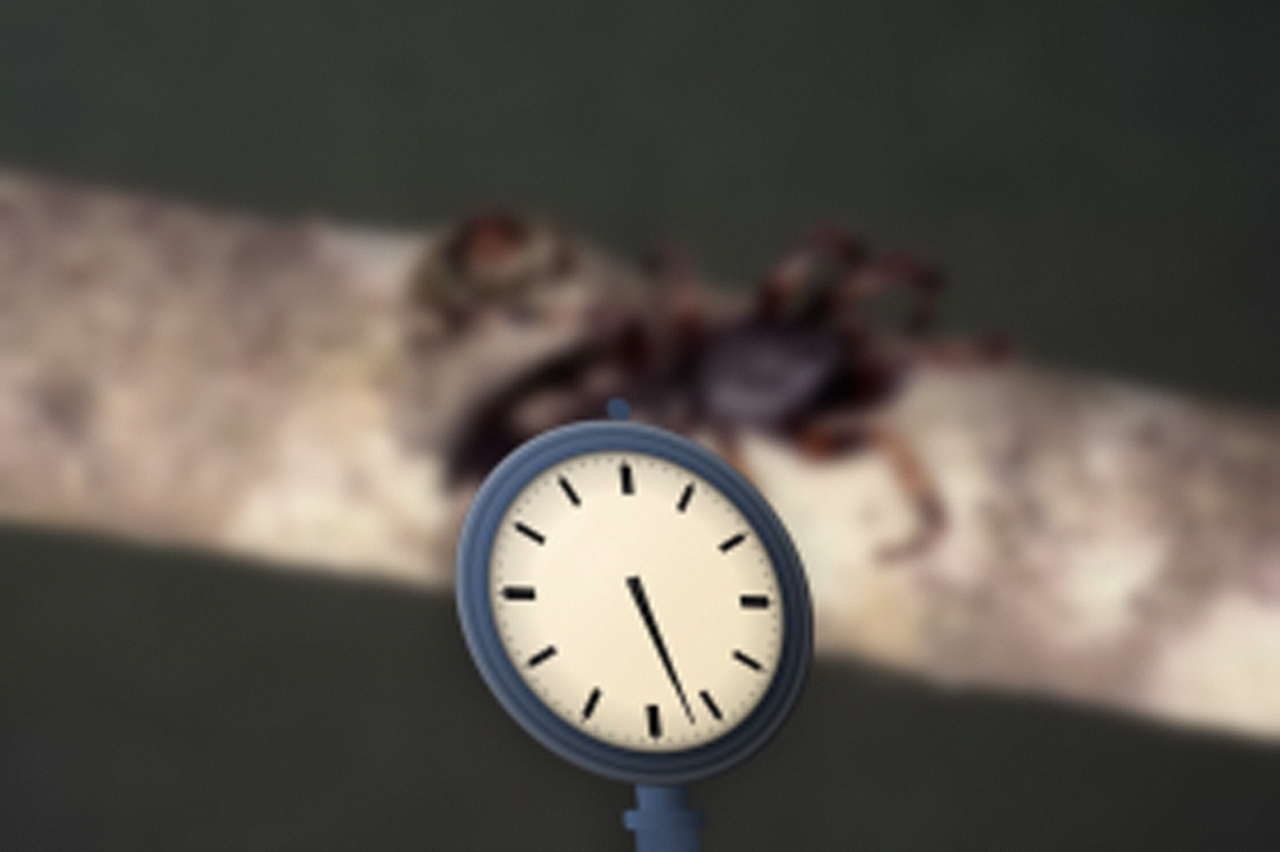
**5:27**
